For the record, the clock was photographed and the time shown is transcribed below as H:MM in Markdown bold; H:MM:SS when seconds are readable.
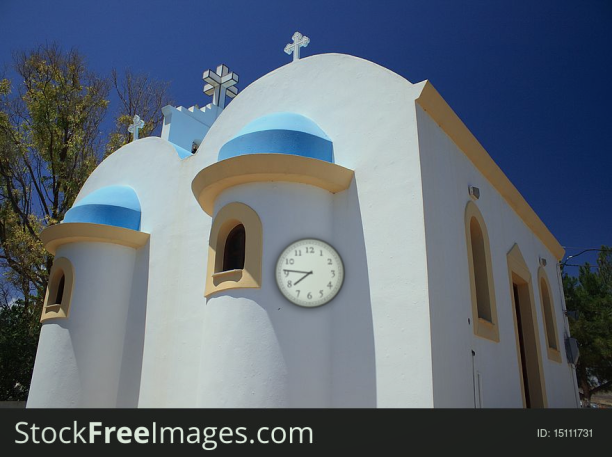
**7:46**
